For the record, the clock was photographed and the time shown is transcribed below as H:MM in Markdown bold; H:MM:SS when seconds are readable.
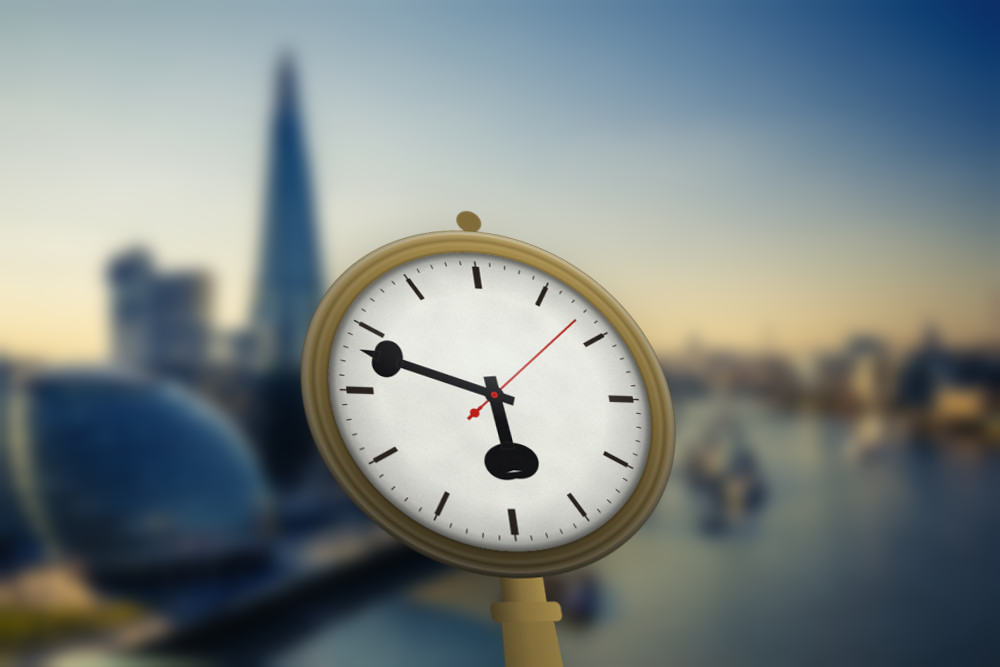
**5:48:08**
